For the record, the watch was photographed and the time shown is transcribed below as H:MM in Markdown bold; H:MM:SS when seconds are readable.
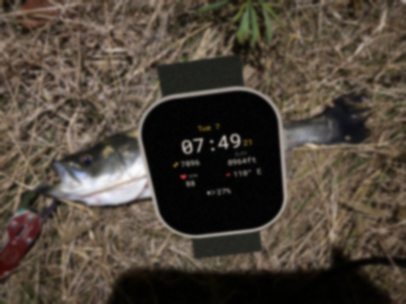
**7:49**
